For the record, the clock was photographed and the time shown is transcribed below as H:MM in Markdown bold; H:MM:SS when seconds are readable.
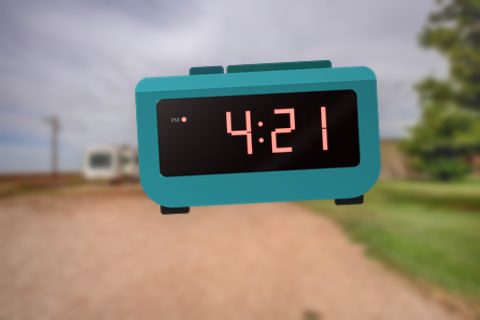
**4:21**
